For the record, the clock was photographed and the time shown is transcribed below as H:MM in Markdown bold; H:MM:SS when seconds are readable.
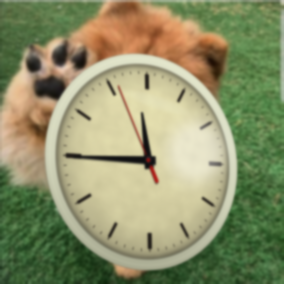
**11:44:56**
